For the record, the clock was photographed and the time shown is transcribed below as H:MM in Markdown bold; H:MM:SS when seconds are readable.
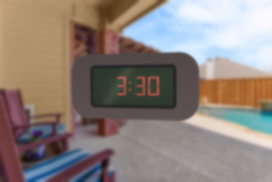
**3:30**
